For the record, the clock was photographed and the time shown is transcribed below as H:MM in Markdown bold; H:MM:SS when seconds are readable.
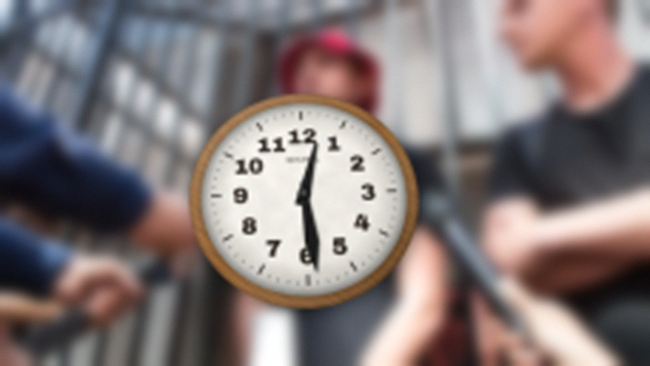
**12:29**
